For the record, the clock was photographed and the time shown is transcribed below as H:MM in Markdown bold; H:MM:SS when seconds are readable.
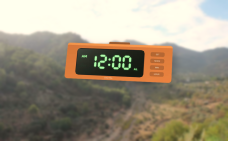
**12:00**
